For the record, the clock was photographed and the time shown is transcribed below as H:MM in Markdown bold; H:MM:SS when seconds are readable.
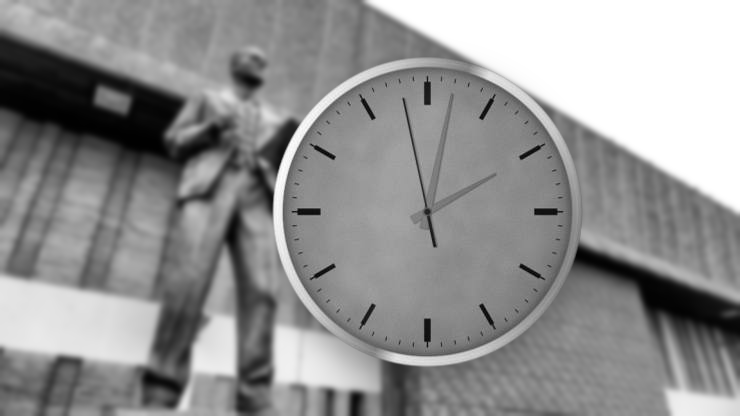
**2:01:58**
